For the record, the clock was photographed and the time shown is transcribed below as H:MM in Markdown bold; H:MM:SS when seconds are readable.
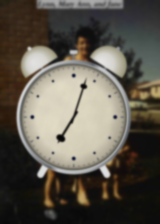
**7:03**
